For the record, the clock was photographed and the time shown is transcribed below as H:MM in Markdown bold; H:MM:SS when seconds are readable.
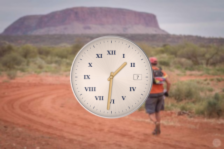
**1:31**
